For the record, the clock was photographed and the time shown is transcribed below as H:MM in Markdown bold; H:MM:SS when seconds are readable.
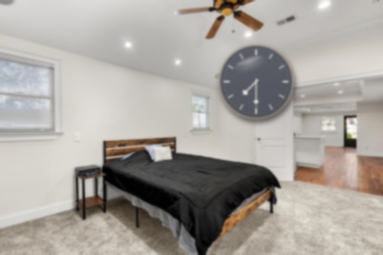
**7:30**
